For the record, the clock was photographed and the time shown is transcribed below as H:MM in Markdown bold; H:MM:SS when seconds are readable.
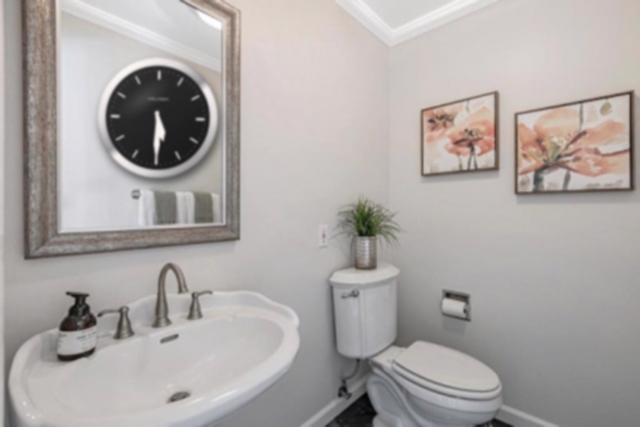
**5:30**
